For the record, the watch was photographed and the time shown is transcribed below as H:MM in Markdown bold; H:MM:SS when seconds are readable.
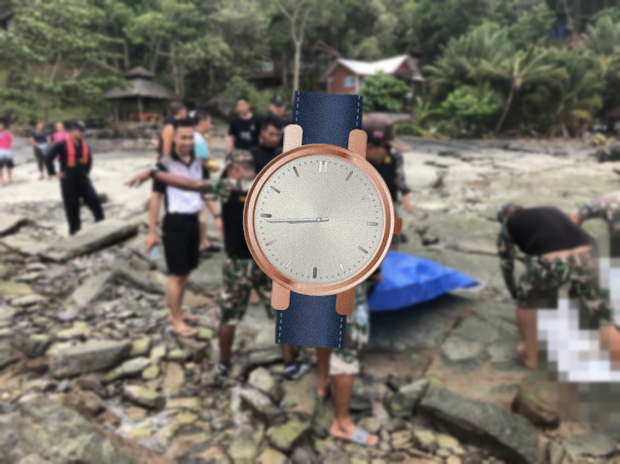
**8:44**
